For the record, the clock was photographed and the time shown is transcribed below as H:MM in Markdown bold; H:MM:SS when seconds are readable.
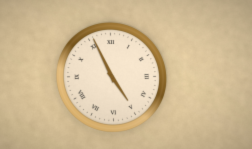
**4:56**
